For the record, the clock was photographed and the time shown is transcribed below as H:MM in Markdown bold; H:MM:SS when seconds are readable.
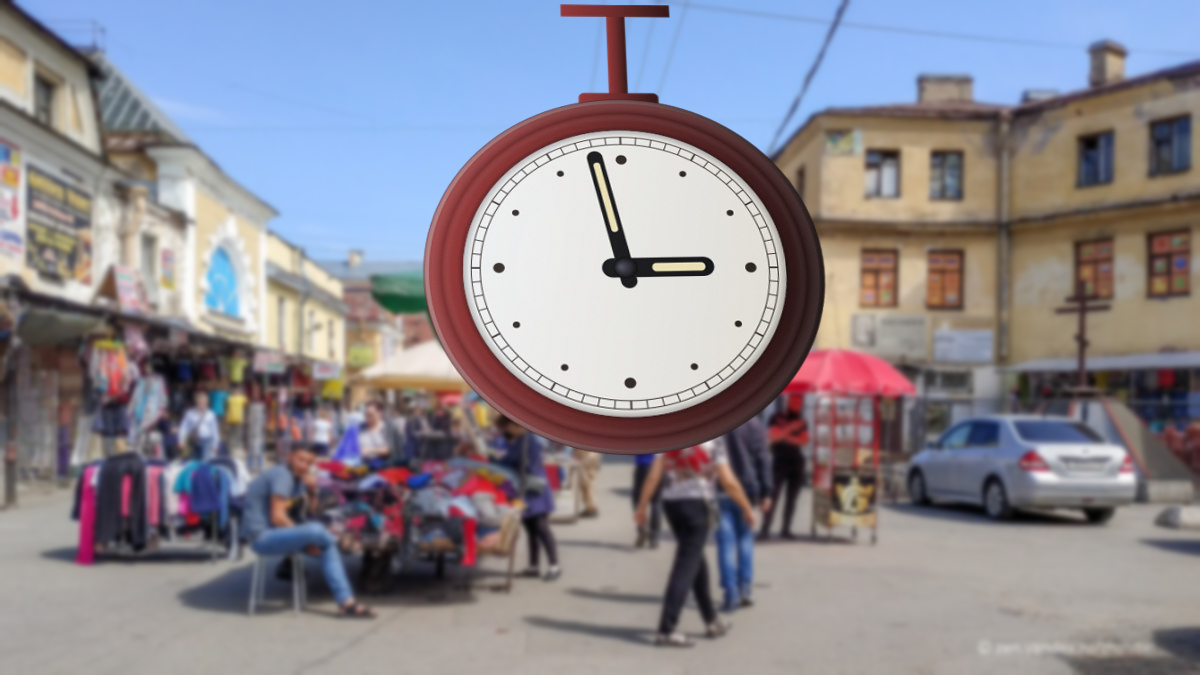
**2:58**
